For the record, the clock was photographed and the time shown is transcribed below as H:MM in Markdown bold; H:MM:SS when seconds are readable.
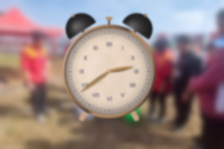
**2:39**
